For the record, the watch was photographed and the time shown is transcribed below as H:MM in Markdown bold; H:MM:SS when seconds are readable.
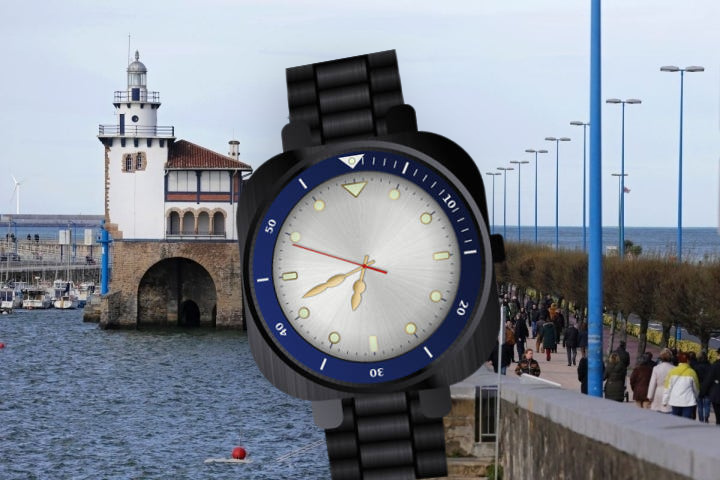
**6:41:49**
